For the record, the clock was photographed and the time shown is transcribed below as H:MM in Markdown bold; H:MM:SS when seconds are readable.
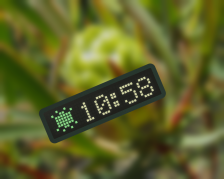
**10:58**
